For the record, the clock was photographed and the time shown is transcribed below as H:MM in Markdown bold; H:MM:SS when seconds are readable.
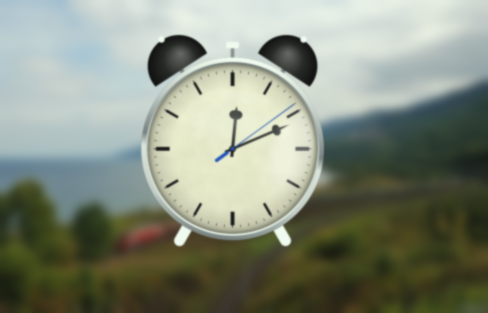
**12:11:09**
